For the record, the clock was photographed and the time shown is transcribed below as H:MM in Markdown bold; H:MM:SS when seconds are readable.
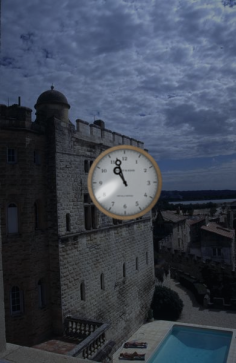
**10:57**
